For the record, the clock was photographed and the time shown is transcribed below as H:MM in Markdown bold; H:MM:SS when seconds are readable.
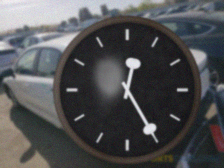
**12:25**
